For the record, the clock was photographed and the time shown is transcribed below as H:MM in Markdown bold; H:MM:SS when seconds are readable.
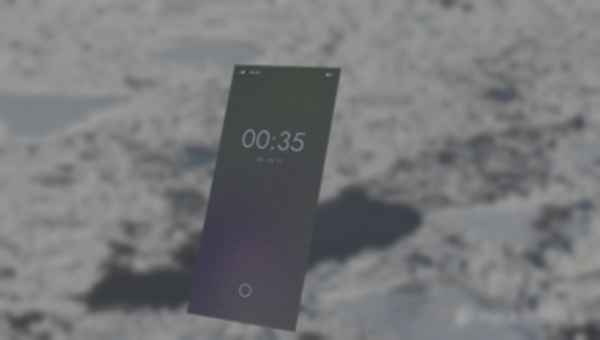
**0:35**
